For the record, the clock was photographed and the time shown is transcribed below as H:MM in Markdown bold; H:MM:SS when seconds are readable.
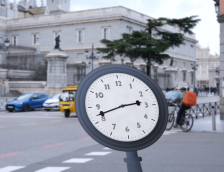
**2:42**
